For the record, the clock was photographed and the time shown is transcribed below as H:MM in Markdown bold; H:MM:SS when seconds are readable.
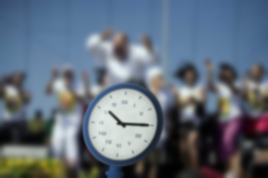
**10:15**
